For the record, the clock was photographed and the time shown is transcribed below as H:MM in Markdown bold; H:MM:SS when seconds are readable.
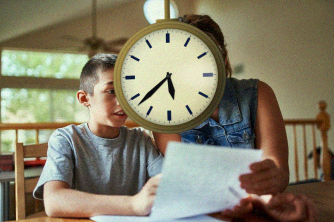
**5:38**
